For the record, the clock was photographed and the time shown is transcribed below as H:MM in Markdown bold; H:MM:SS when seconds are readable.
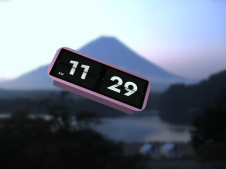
**11:29**
